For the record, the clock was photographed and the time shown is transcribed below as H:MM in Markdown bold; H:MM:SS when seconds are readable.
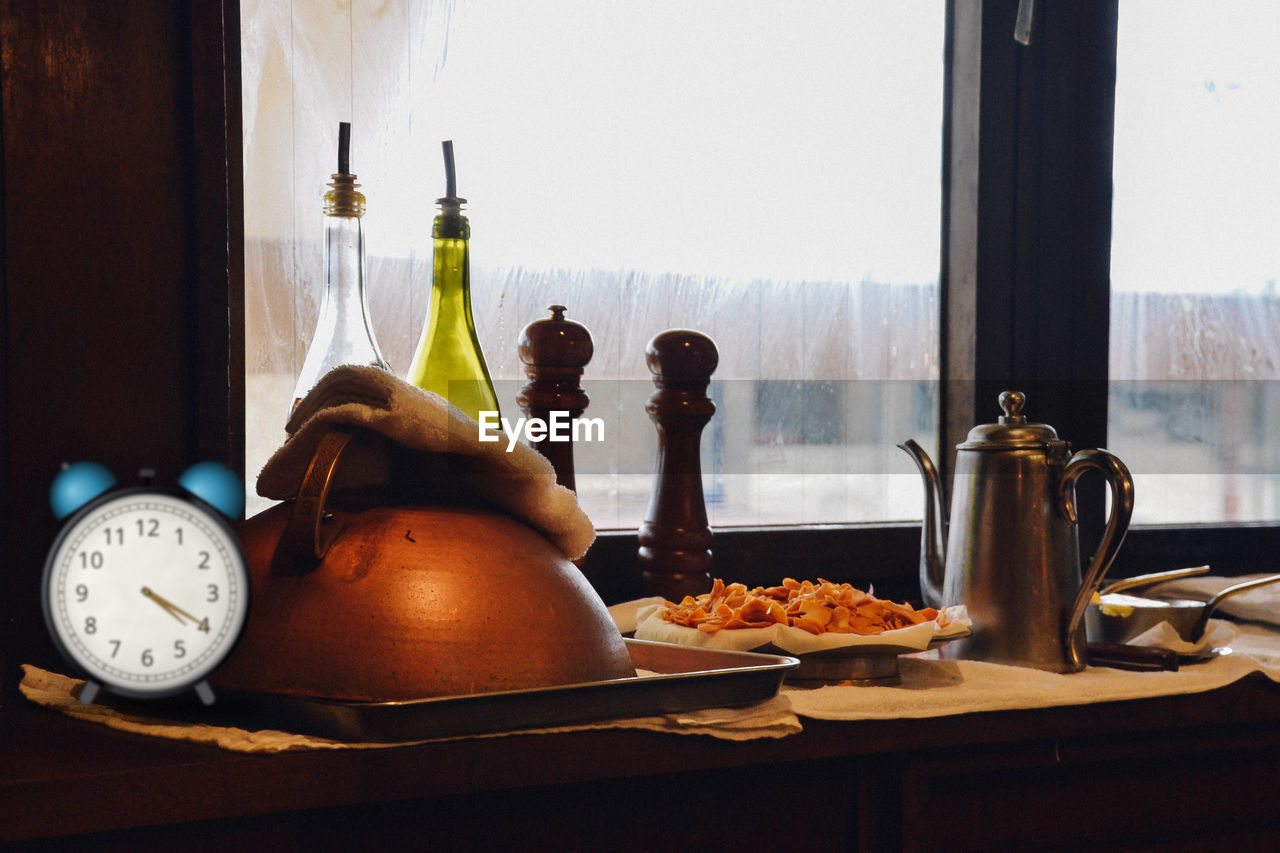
**4:20**
